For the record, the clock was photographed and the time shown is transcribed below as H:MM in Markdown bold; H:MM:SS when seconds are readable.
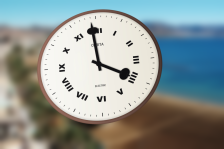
**3:59**
